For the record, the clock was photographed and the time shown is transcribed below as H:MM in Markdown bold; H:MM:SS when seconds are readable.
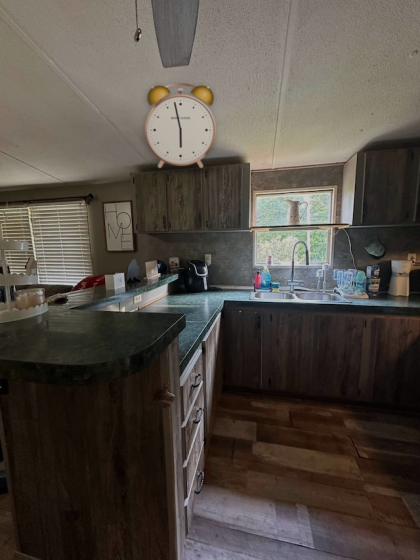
**5:58**
